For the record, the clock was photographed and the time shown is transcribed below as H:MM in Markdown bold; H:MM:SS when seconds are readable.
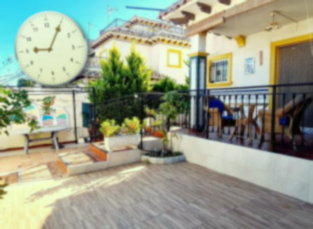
**9:05**
